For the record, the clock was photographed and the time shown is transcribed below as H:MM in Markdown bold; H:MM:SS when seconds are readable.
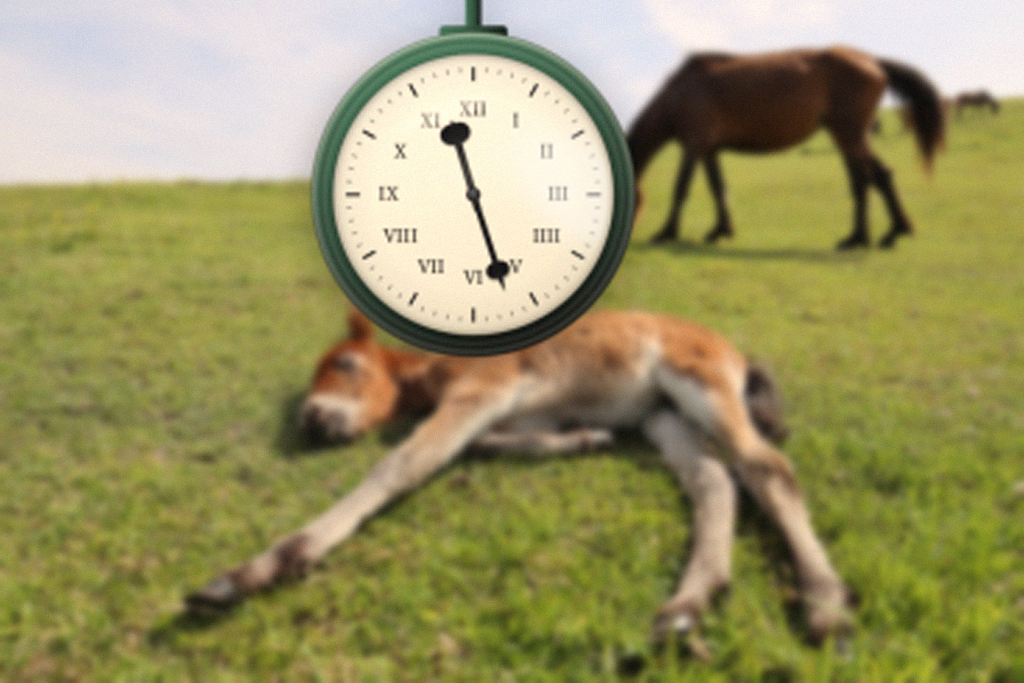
**11:27**
